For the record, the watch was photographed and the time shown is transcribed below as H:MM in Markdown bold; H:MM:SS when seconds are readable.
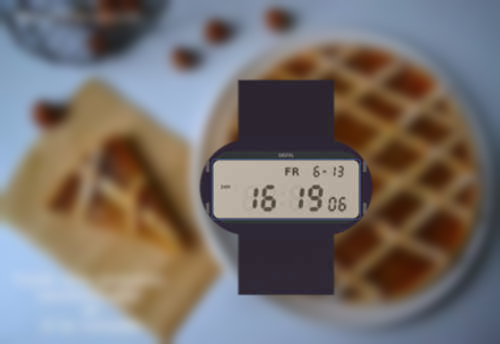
**16:19:06**
